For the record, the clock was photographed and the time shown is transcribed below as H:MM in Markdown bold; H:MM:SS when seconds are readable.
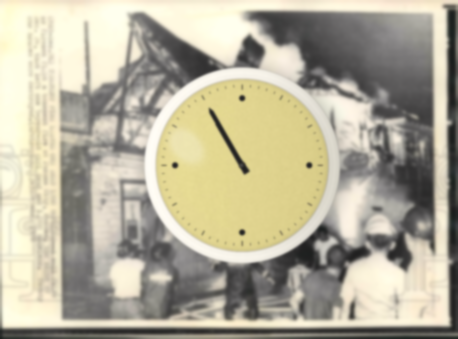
**10:55**
